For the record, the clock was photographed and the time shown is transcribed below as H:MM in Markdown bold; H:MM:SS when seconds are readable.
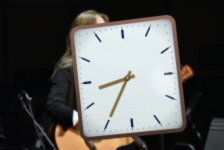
**8:35**
